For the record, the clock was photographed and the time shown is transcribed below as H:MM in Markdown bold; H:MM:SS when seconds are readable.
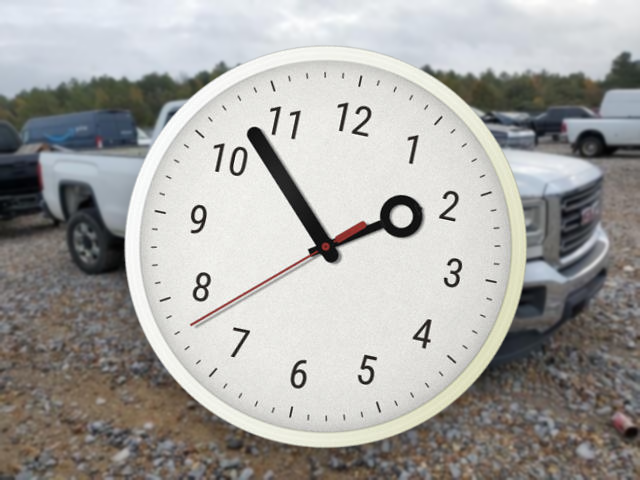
**1:52:38**
